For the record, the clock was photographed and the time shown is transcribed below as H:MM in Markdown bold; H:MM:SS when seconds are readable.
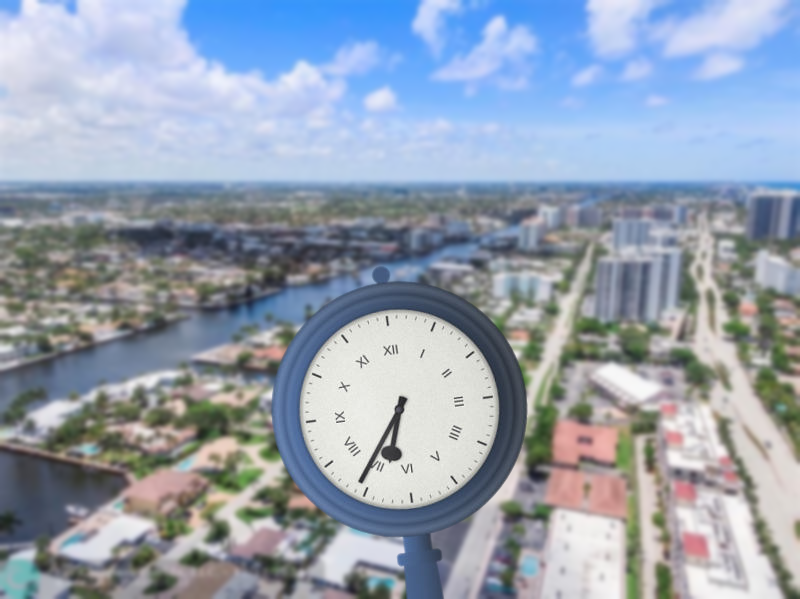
**6:36**
